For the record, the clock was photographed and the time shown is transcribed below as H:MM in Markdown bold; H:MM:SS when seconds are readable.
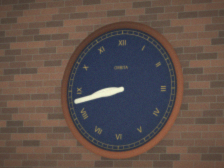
**8:43**
